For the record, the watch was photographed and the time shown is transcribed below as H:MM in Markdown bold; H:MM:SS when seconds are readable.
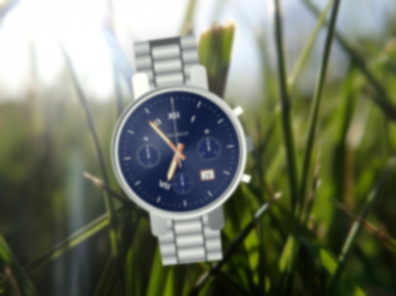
**6:54**
